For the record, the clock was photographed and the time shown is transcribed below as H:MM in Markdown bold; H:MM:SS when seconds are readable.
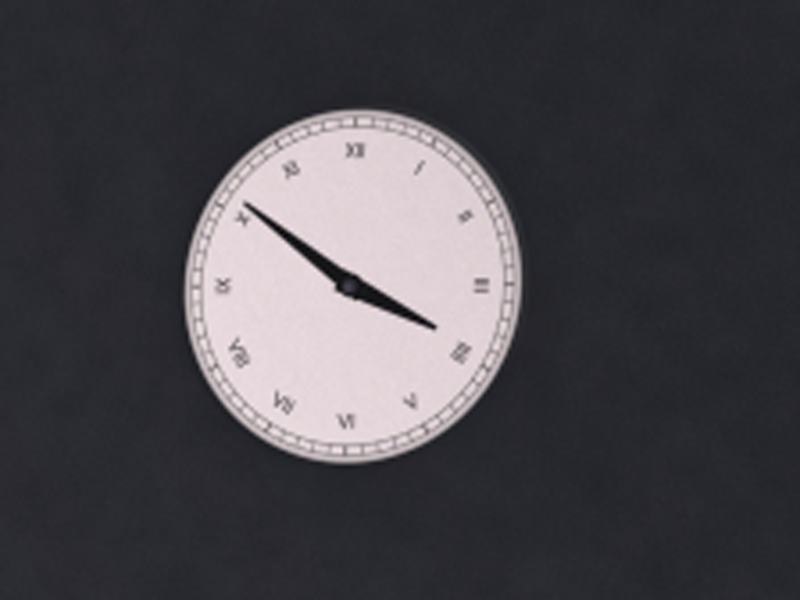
**3:51**
